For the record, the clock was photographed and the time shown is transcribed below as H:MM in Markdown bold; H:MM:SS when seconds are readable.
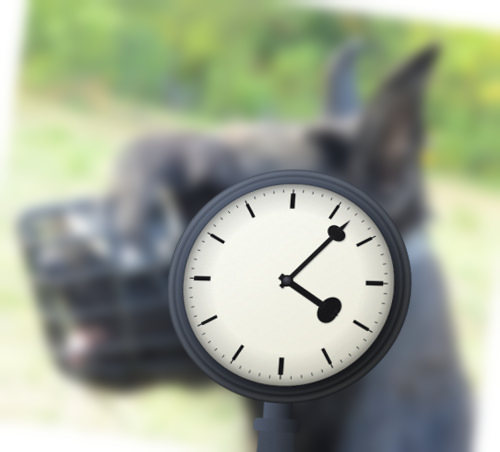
**4:07**
